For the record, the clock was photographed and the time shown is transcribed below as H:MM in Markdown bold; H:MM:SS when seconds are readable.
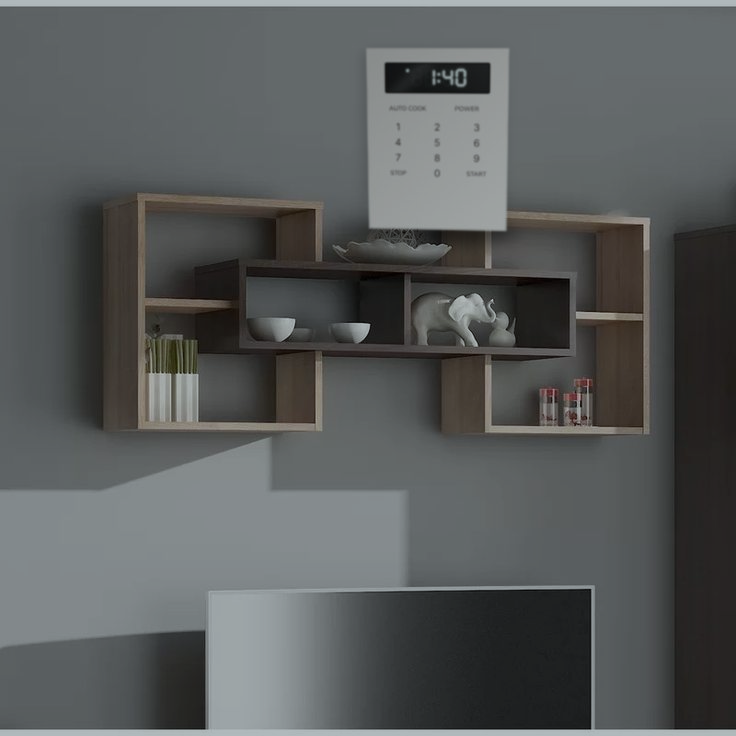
**1:40**
